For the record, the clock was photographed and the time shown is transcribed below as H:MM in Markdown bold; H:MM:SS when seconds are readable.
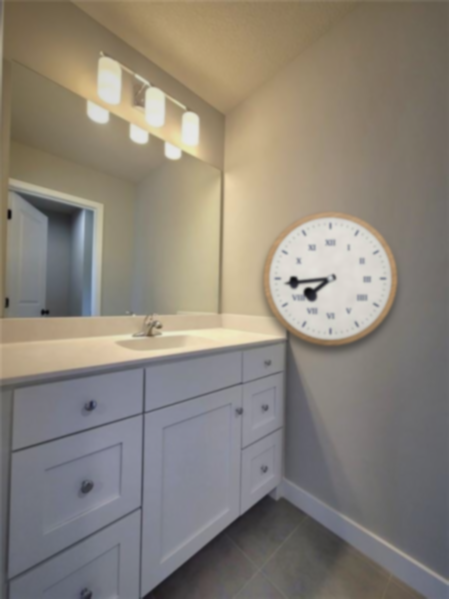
**7:44**
